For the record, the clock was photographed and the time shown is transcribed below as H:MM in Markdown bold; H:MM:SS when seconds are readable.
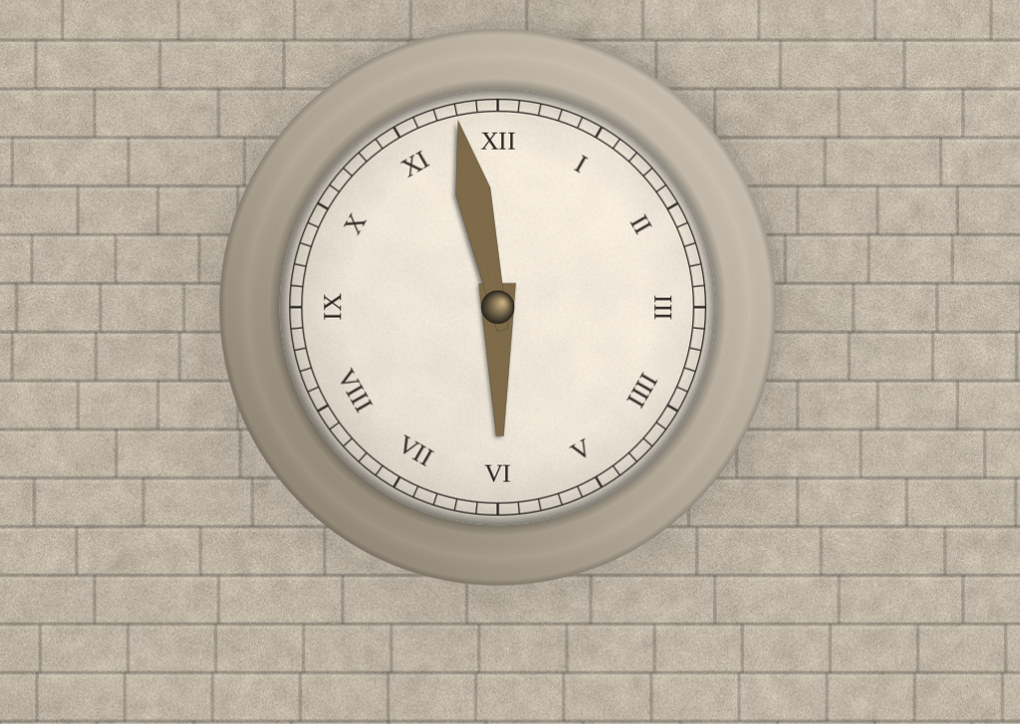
**5:58**
